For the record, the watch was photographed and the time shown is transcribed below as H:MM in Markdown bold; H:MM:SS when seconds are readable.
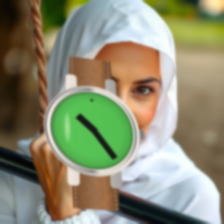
**10:24**
